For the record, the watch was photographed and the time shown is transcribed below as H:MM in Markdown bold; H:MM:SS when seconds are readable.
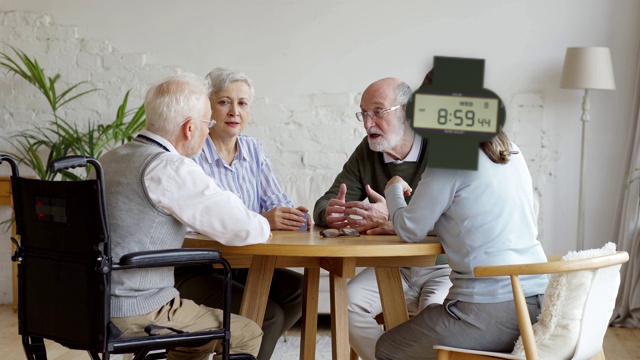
**8:59**
